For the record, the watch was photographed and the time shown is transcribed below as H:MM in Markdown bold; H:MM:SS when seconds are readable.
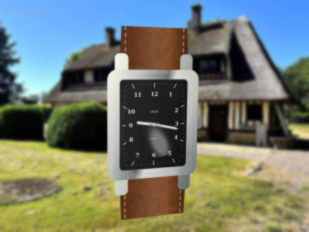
**9:17**
